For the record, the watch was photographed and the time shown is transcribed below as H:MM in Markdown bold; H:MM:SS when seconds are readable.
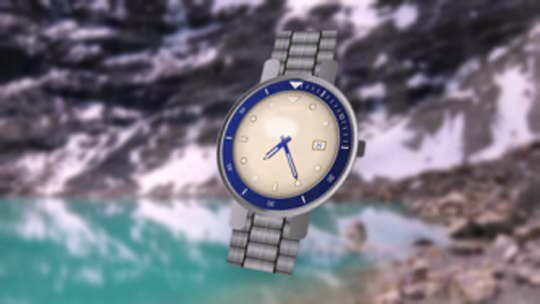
**7:25**
